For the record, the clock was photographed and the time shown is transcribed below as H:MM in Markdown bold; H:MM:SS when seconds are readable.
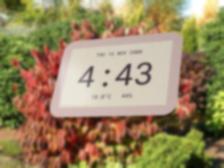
**4:43**
